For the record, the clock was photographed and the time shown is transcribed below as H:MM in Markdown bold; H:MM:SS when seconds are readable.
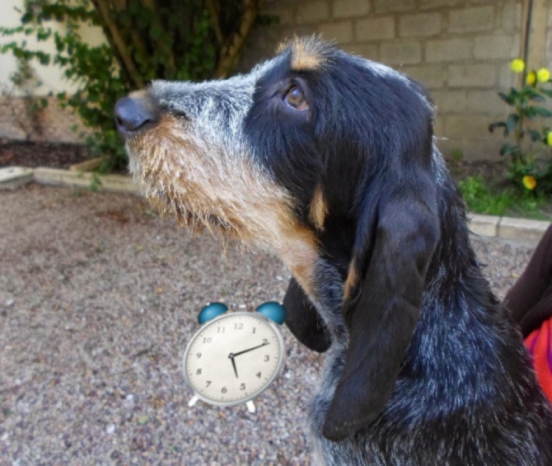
**5:11**
